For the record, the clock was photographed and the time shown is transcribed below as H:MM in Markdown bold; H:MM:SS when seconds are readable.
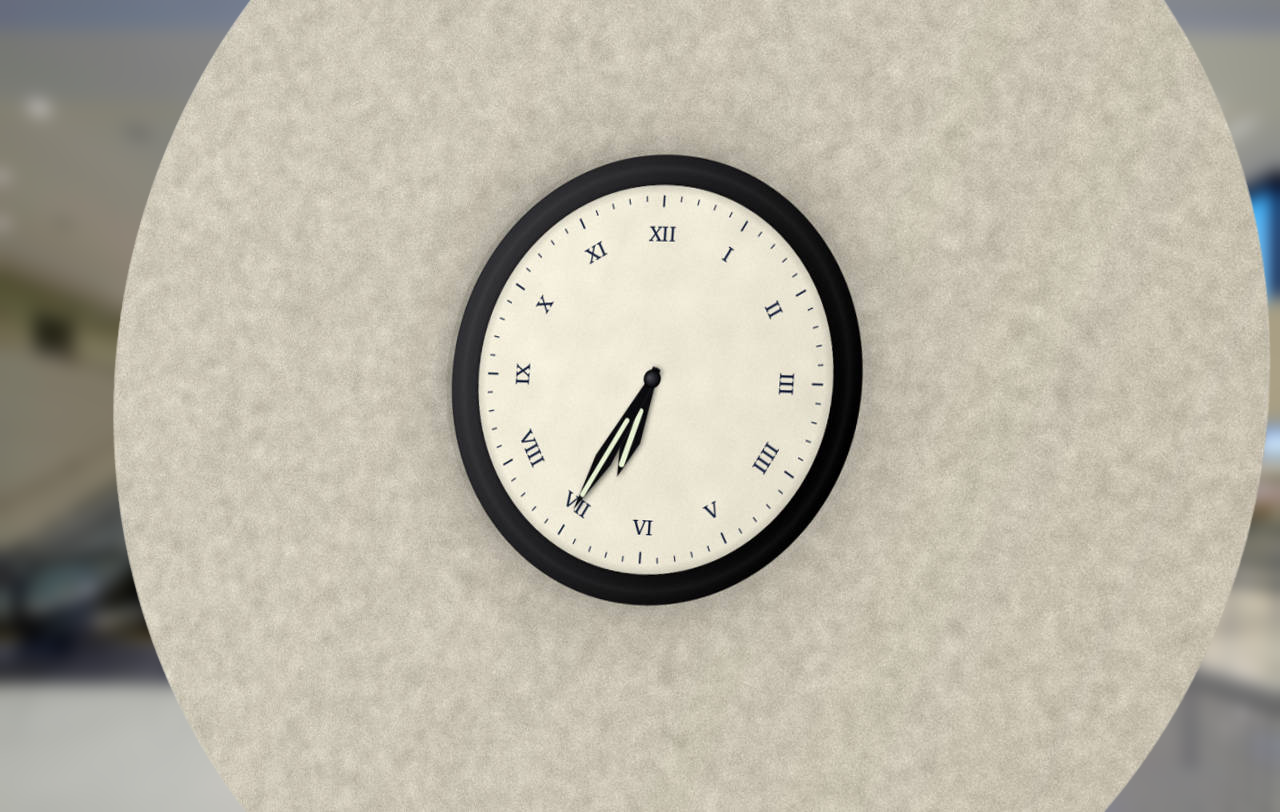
**6:35**
